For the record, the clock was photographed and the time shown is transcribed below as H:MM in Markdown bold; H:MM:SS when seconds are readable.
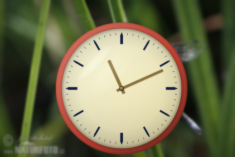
**11:11**
